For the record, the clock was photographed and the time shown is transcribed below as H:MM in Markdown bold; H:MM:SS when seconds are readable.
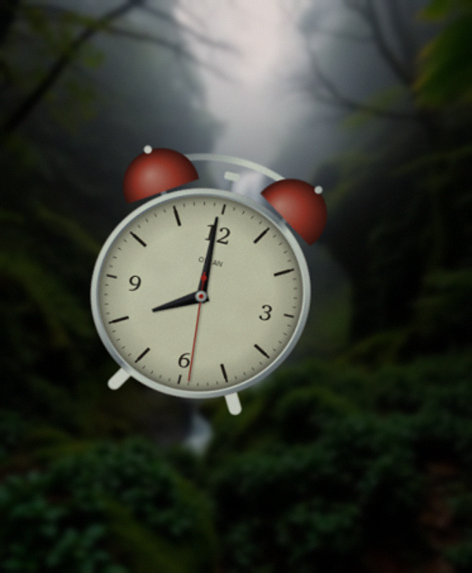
**7:59:29**
